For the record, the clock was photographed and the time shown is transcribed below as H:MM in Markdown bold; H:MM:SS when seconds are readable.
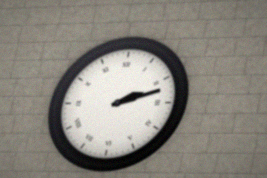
**2:12**
